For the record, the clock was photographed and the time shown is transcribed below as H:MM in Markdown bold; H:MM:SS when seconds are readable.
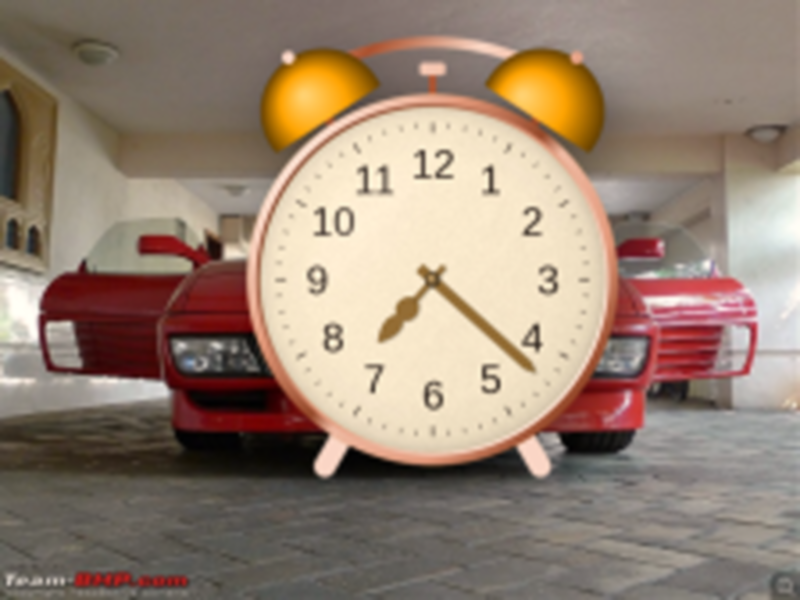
**7:22**
